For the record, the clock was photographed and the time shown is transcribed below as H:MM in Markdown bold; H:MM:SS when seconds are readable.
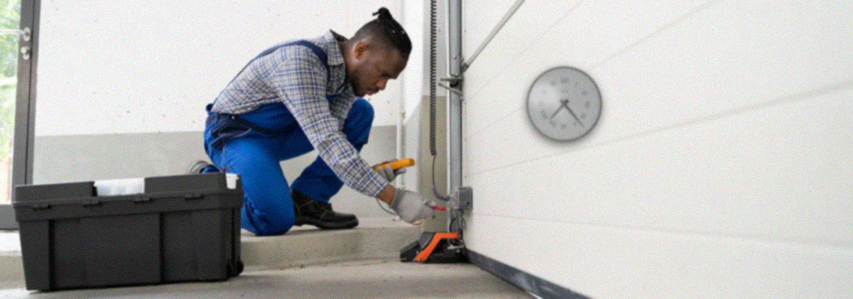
**7:23**
